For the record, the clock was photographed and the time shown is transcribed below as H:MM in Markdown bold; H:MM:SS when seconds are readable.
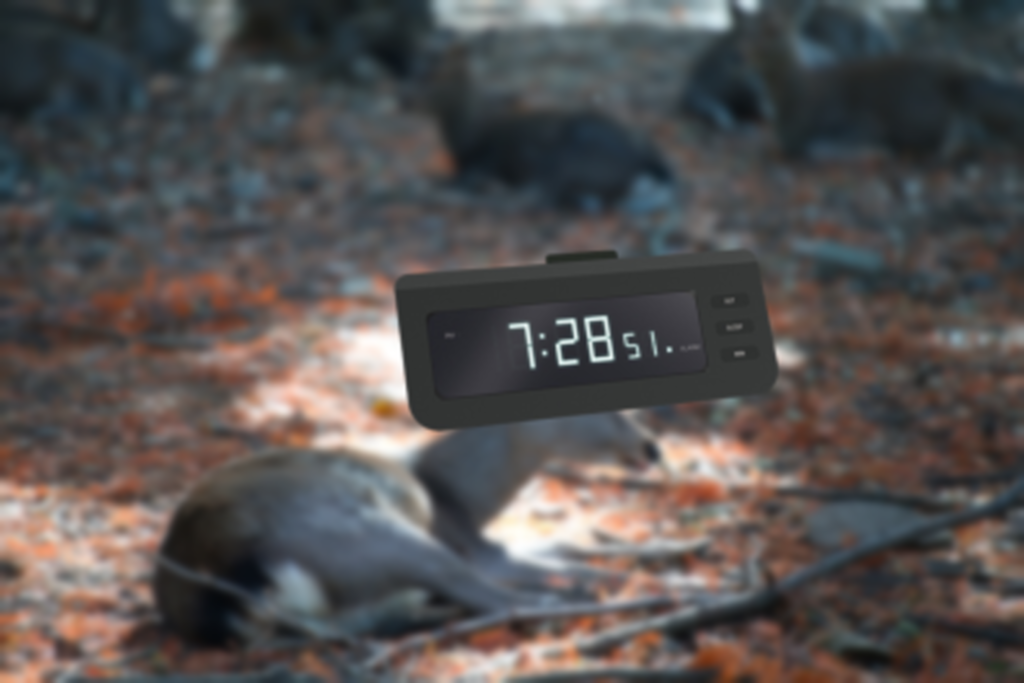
**7:28:51**
